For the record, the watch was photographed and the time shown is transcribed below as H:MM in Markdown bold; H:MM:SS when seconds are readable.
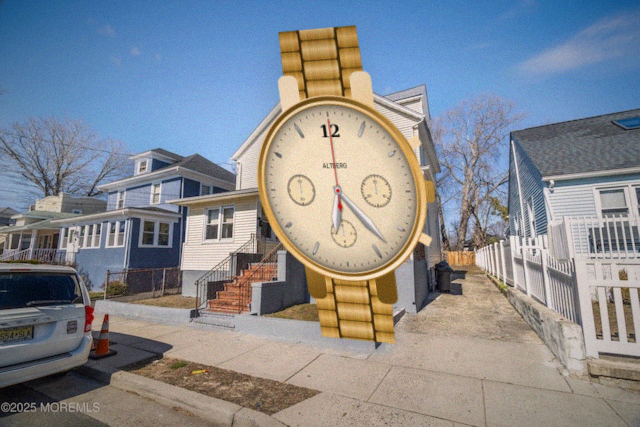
**6:23**
